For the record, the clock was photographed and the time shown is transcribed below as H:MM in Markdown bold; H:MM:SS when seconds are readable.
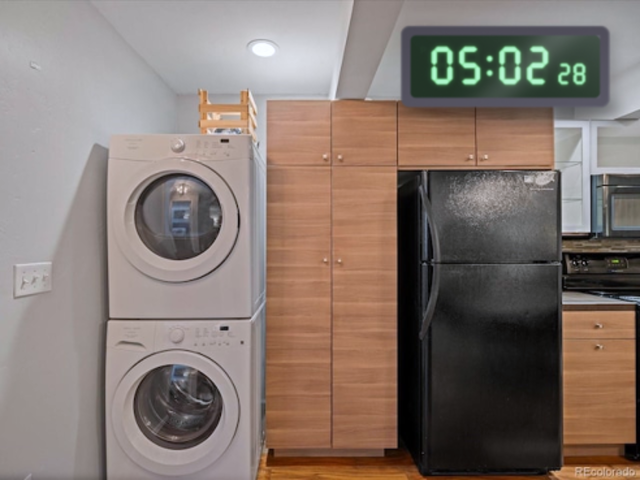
**5:02:28**
